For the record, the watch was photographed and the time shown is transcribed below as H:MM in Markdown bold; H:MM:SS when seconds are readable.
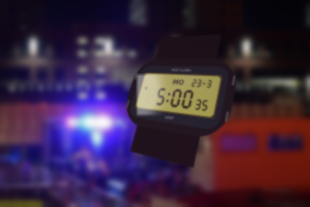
**5:00**
